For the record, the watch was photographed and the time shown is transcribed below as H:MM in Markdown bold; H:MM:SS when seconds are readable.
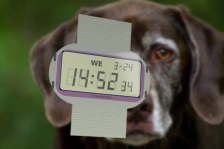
**14:52:34**
